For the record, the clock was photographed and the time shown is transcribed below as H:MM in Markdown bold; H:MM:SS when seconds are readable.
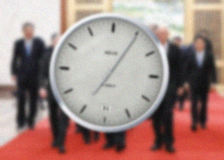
**7:05**
